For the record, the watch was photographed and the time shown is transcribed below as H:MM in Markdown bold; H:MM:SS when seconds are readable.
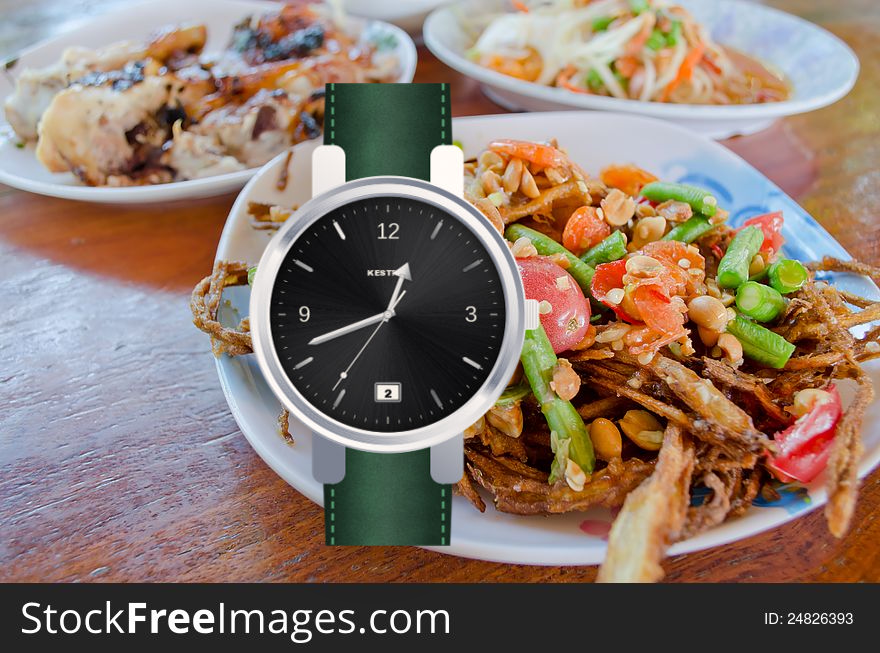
**12:41:36**
